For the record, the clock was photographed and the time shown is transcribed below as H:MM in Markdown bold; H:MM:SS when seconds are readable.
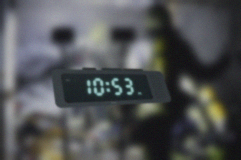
**10:53**
